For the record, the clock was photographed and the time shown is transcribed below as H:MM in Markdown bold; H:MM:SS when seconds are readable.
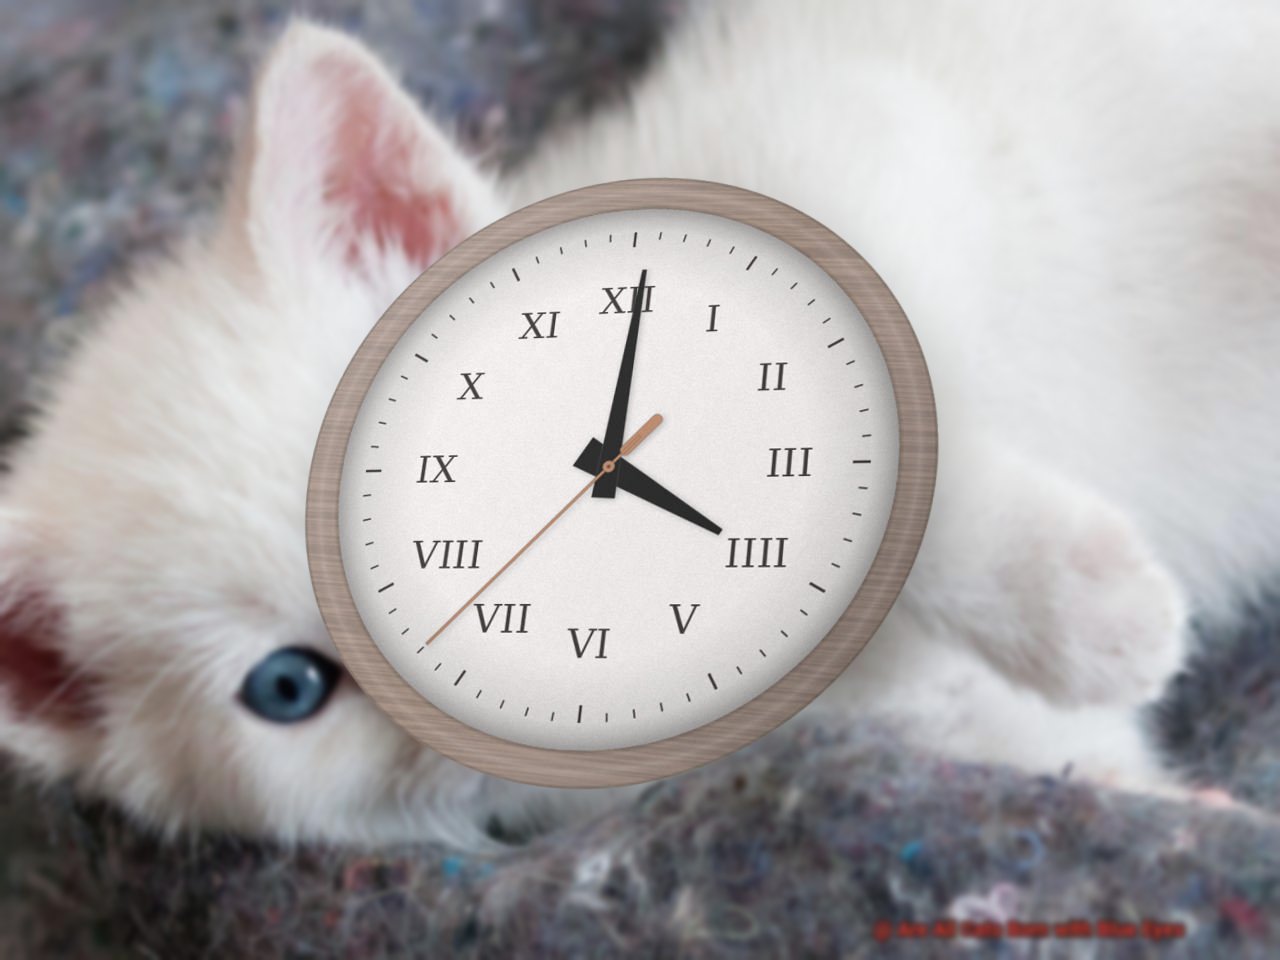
**4:00:37**
